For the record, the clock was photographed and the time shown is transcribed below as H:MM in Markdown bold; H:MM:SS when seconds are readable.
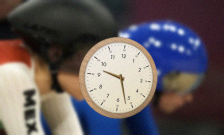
**9:27**
